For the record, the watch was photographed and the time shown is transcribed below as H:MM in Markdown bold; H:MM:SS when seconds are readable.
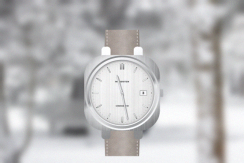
**11:28**
